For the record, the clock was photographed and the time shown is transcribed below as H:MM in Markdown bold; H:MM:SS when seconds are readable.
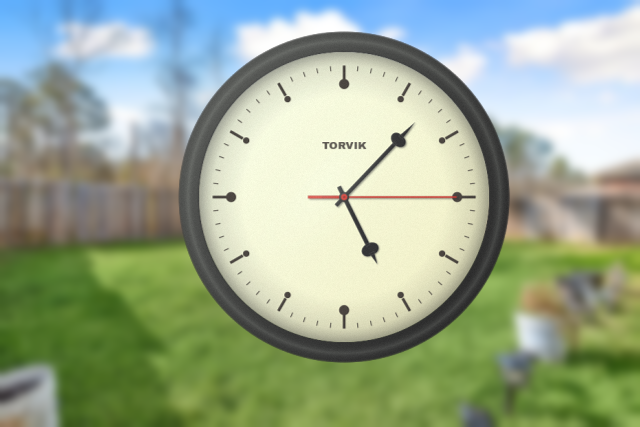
**5:07:15**
